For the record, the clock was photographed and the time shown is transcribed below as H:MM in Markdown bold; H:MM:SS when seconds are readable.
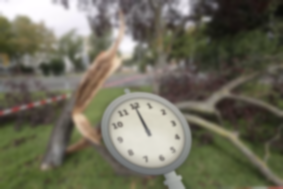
**12:00**
